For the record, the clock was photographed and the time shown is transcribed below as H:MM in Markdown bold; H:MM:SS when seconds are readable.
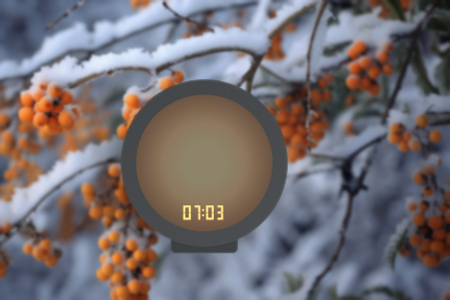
**7:03**
